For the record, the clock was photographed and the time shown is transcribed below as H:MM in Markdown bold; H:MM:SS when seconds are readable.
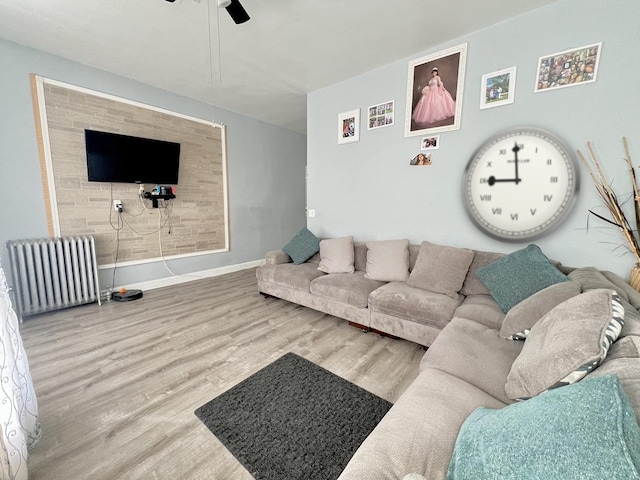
**8:59**
